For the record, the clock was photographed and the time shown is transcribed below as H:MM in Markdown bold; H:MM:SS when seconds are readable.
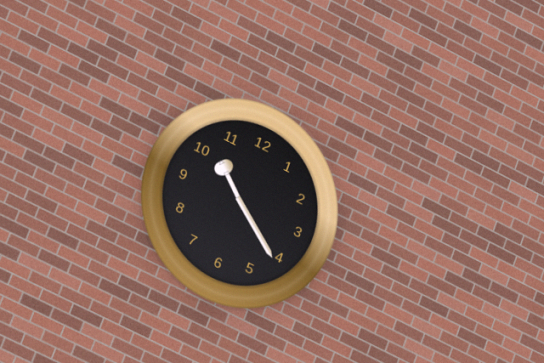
**10:21**
